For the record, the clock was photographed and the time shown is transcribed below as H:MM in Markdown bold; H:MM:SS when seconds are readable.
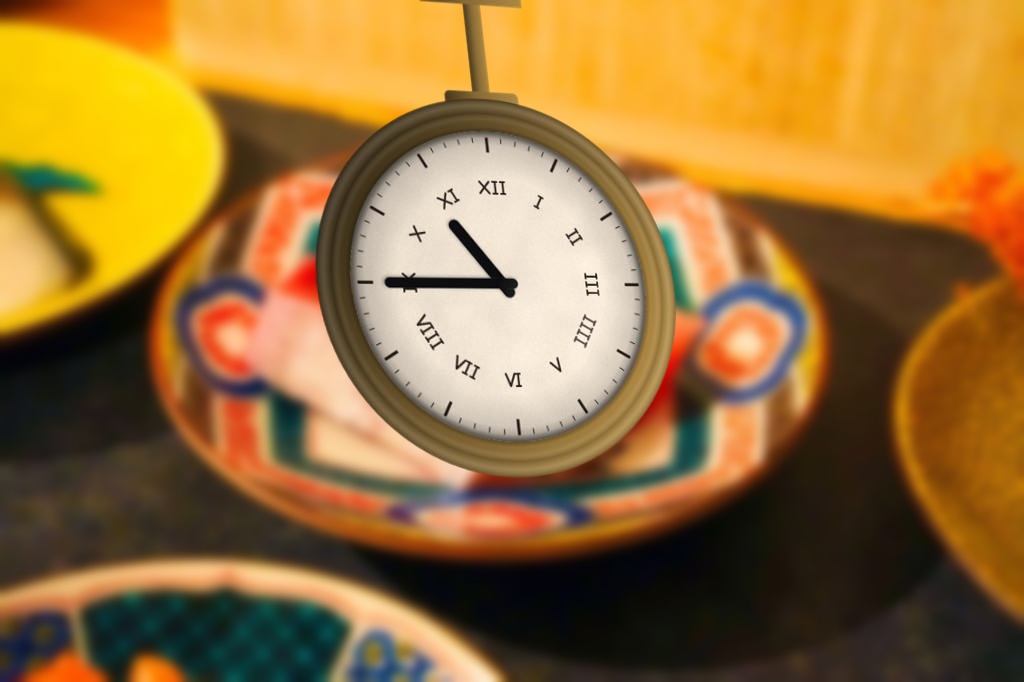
**10:45**
